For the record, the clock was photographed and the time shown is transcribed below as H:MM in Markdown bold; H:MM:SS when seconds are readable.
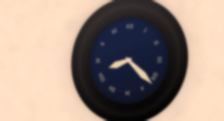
**8:22**
